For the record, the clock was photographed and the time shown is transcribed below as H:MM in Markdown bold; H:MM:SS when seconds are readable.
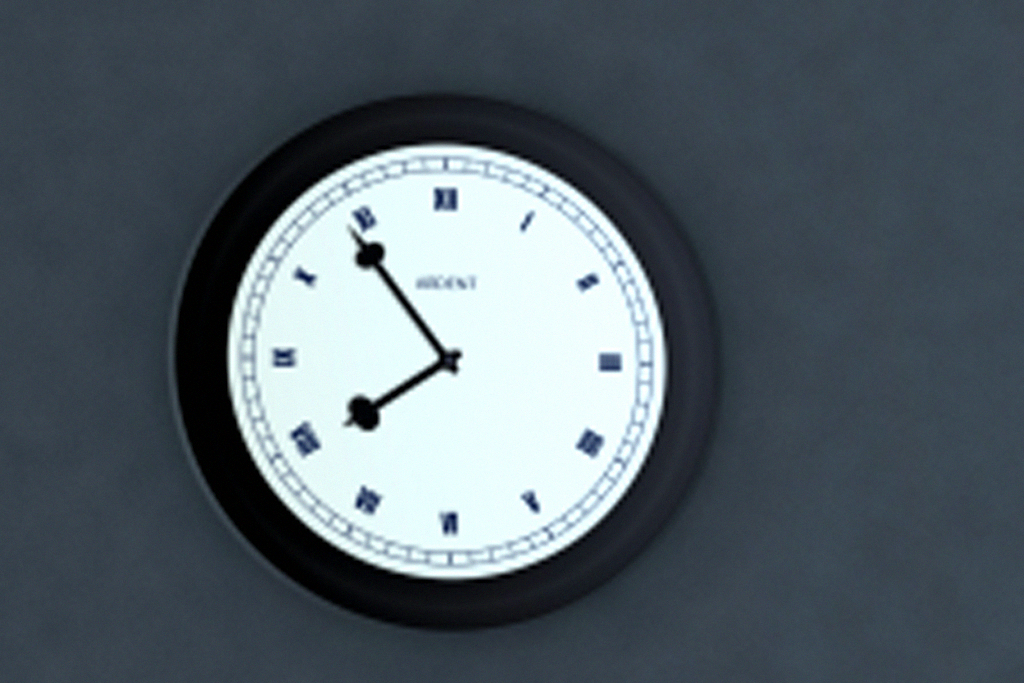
**7:54**
